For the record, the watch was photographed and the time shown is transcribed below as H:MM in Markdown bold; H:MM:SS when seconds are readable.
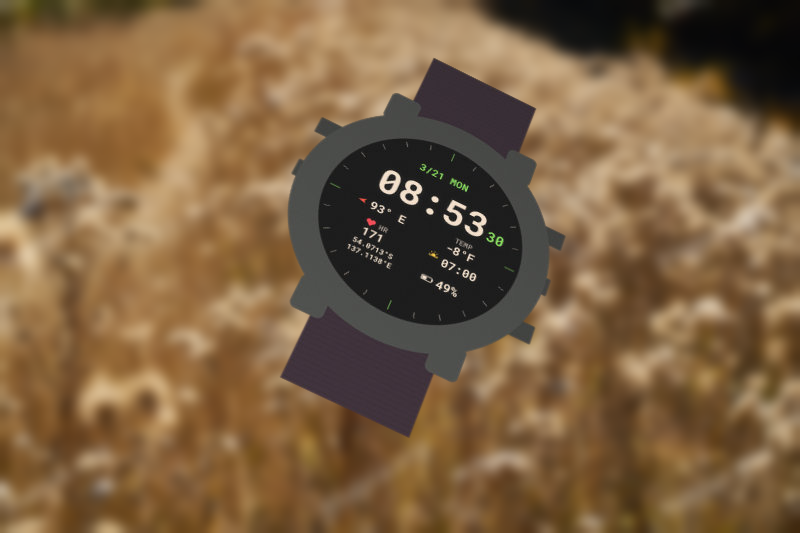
**8:53:30**
